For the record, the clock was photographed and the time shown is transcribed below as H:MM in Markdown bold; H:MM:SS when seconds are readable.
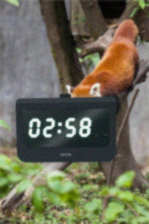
**2:58**
